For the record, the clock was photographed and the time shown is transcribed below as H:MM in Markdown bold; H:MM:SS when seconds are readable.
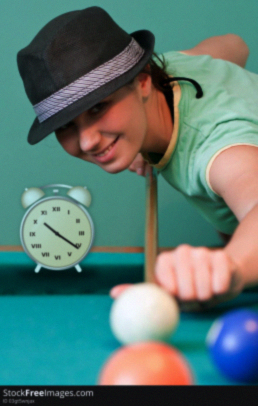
**10:21**
